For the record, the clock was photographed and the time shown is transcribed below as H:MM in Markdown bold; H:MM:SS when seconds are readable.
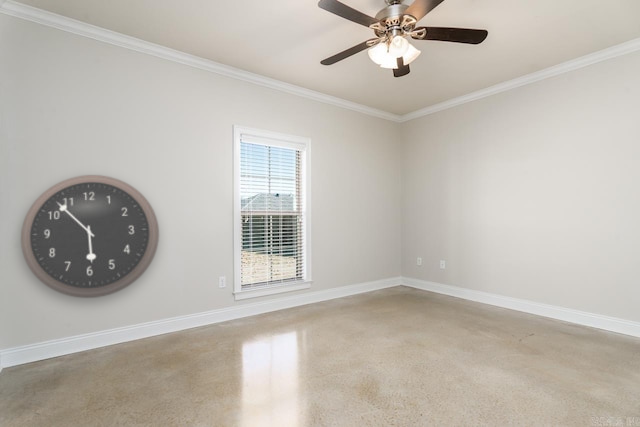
**5:53**
